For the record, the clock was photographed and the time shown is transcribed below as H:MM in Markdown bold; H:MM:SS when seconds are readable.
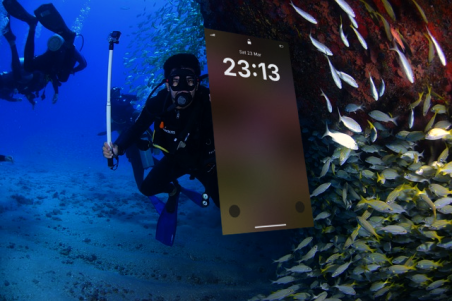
**23:13**
